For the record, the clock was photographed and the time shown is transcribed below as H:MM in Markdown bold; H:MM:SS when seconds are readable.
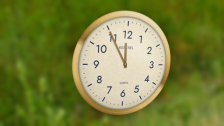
**11:55**
